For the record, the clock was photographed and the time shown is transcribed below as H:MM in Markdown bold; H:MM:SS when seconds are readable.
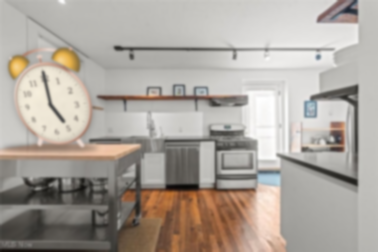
**5:00**
